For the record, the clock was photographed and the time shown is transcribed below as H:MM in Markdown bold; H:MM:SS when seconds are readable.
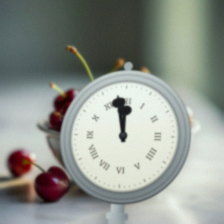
**11:58**
